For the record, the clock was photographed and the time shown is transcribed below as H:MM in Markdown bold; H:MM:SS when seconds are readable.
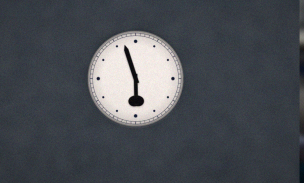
**5:57**
